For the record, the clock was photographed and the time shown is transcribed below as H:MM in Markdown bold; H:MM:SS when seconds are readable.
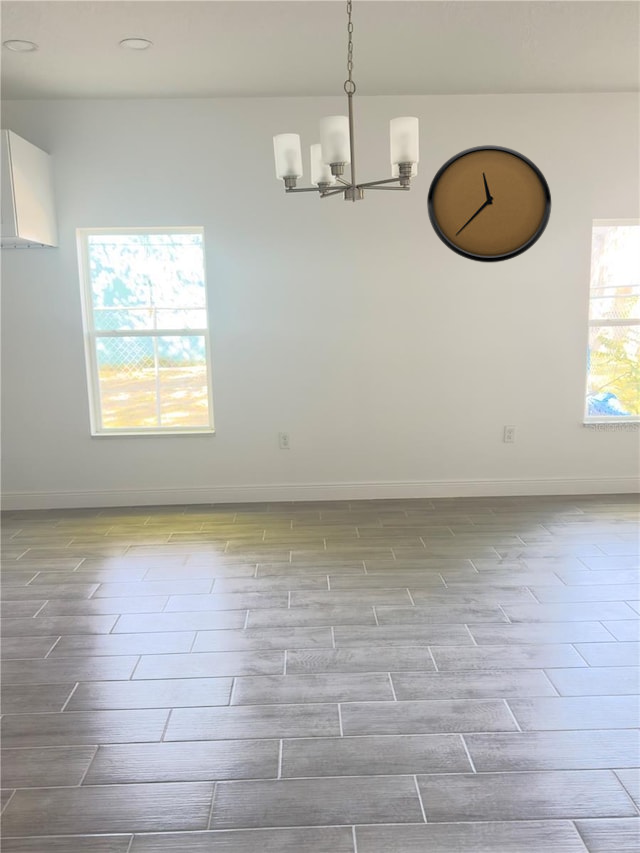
**11:37**
